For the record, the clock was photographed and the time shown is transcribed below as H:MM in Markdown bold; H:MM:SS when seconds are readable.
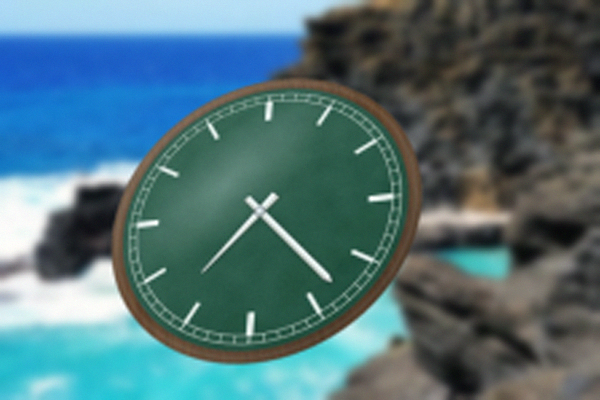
**7:23**
